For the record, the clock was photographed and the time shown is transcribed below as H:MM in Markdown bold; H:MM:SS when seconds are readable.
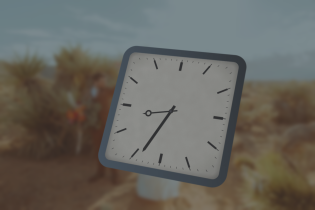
**8:34**
